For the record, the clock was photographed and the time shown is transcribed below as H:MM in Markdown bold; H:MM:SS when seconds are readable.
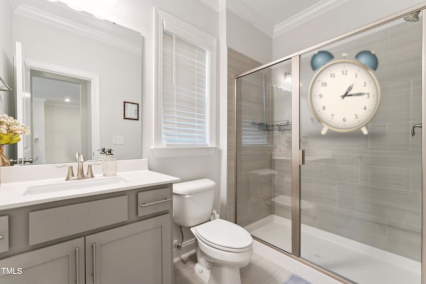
**1:14**
